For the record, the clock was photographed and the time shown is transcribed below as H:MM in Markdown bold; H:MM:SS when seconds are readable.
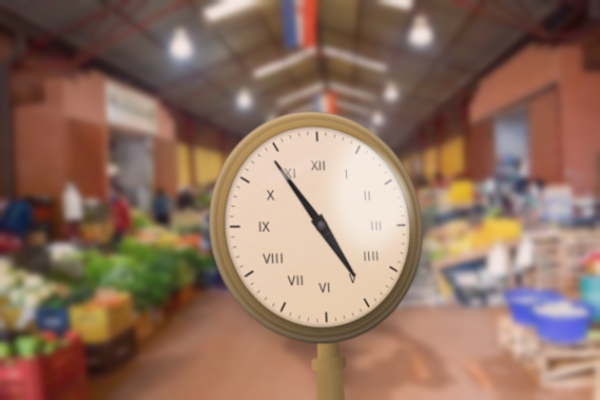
**4:54**
